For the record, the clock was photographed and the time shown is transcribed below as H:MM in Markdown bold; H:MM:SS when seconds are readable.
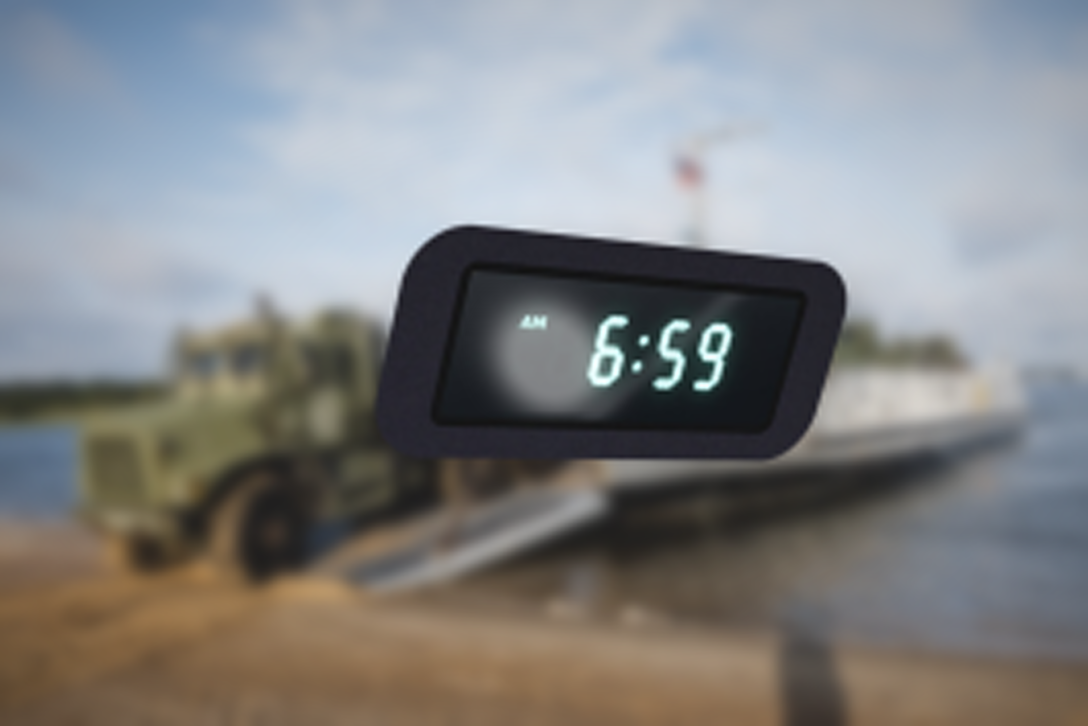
**6:59**
